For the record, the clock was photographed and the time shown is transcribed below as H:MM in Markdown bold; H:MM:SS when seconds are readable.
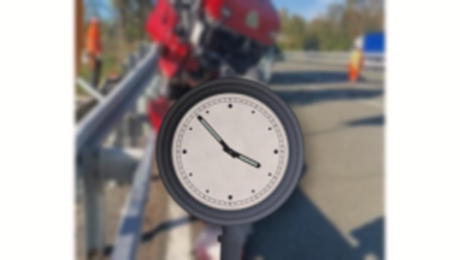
**3:53**
